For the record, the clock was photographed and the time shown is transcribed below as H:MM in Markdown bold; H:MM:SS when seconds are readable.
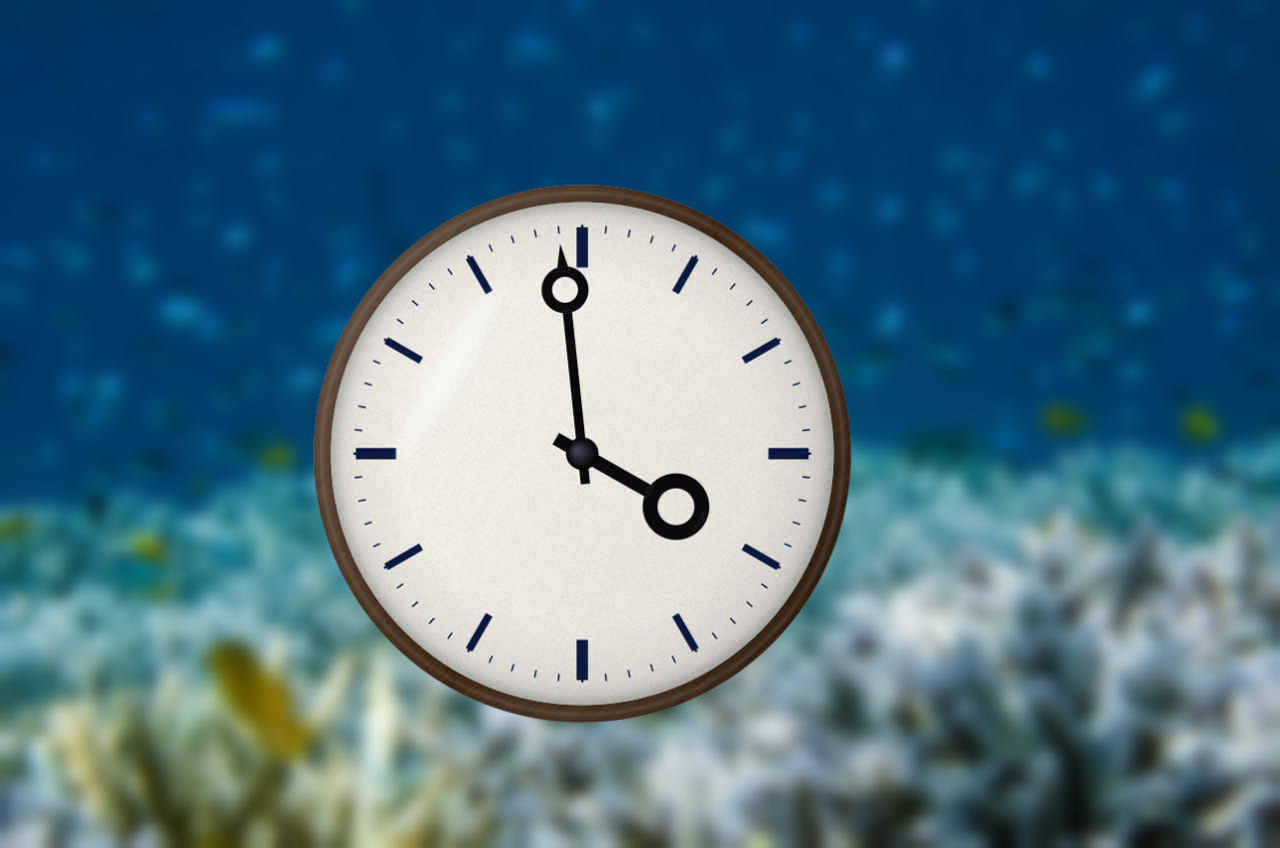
**3:59**
